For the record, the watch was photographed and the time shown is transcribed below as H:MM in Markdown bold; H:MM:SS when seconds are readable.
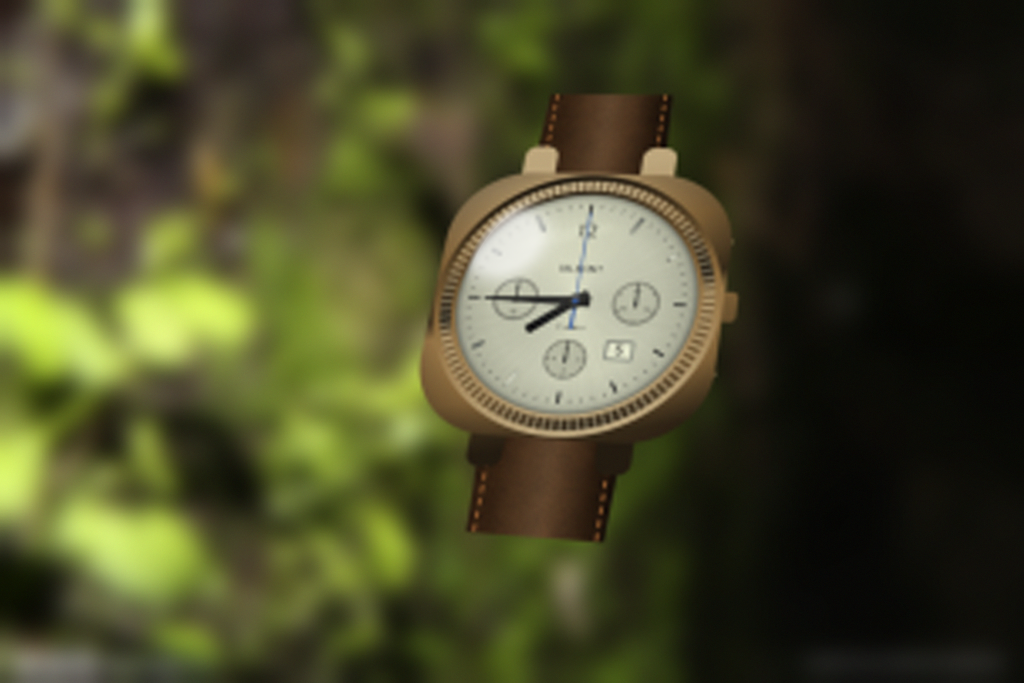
**7:45**
